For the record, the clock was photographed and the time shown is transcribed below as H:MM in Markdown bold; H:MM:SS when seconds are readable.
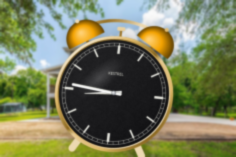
**8:46**
